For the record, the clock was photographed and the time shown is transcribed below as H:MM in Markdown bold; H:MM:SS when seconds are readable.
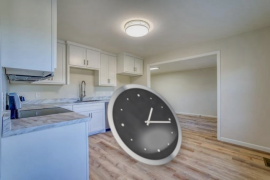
**1:16**
